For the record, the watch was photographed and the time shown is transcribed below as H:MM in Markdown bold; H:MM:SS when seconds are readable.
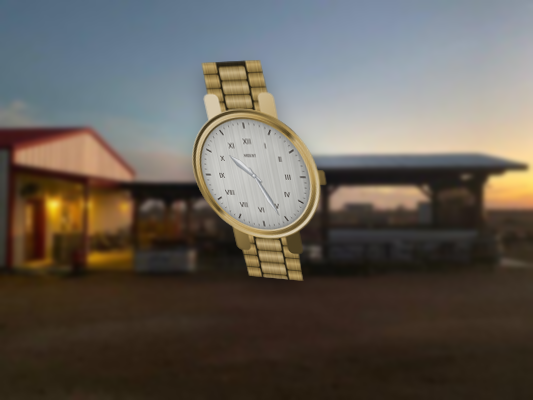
**10:26**
